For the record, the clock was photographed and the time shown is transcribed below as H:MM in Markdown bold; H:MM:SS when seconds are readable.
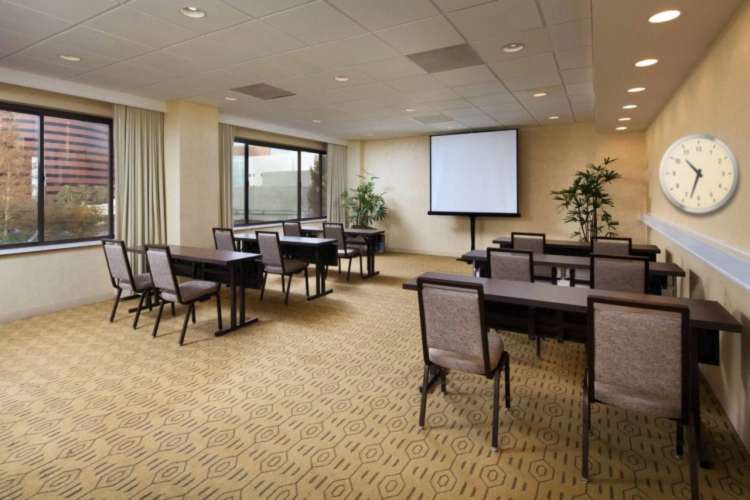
**10:33**
